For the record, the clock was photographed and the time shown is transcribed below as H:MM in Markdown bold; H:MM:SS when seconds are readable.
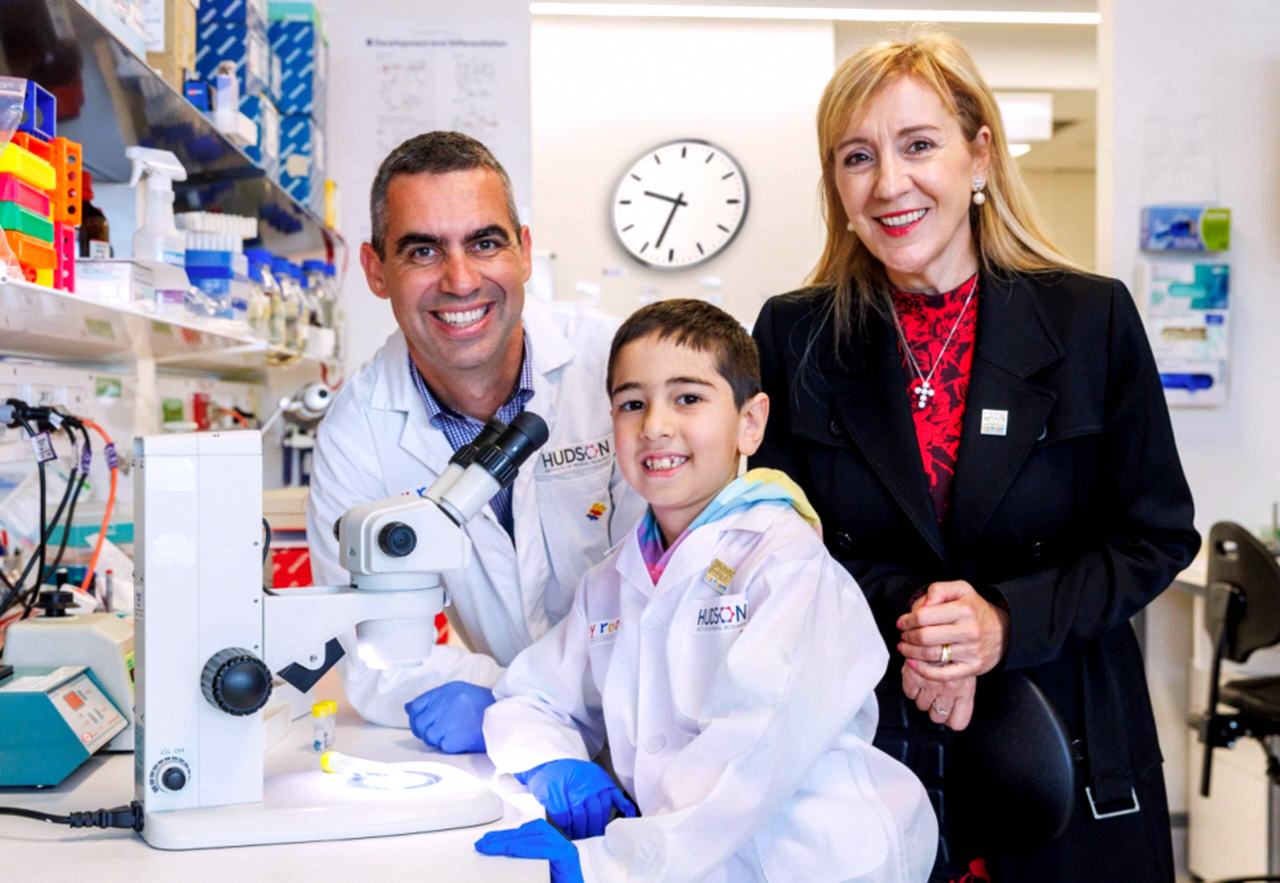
**9:33**
